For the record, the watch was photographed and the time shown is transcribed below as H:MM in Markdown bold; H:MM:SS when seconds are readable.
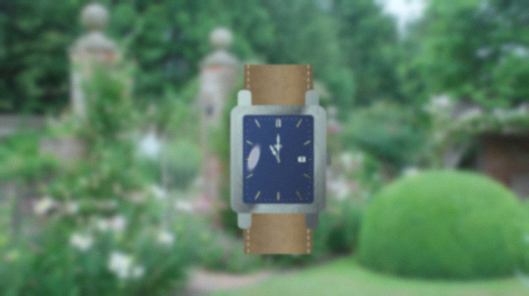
**11:00**
